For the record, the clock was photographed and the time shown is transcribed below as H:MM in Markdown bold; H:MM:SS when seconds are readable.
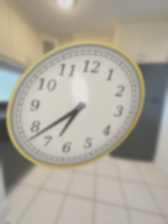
**6:38**
